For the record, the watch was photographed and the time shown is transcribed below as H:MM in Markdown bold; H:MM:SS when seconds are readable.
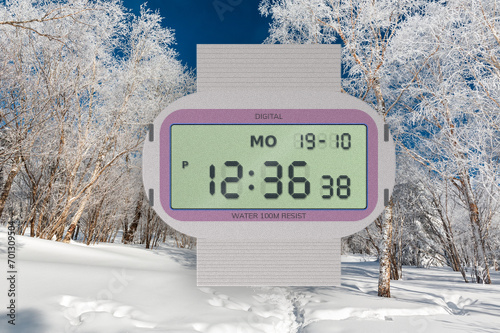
**12:36:38**
